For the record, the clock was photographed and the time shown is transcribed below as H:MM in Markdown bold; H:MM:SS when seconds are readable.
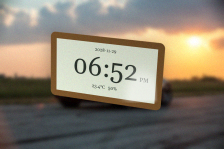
**6:52**
